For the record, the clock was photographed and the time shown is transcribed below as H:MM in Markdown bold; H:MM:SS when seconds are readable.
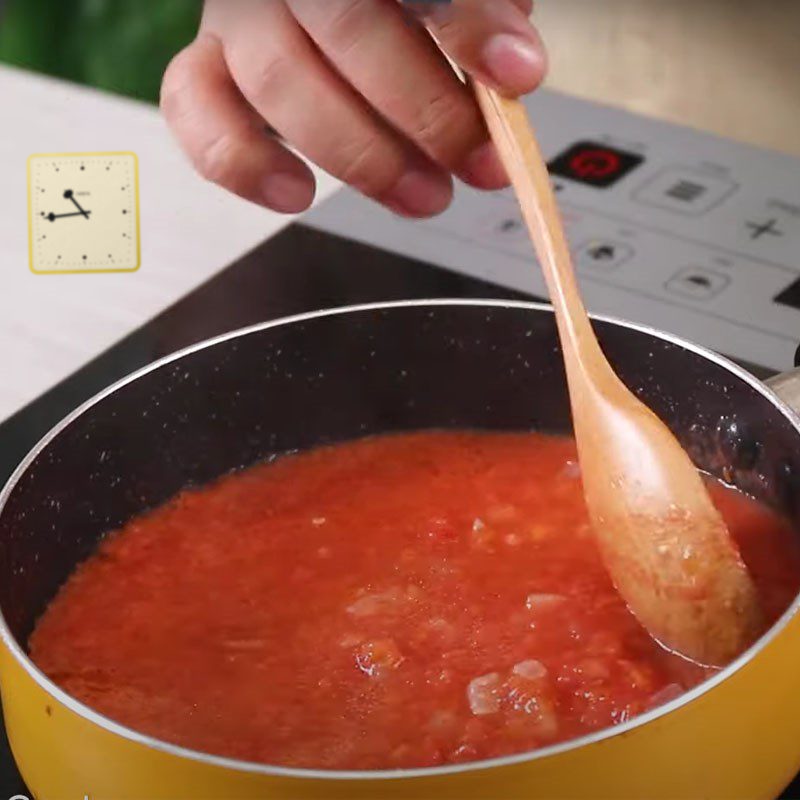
**10:44**
